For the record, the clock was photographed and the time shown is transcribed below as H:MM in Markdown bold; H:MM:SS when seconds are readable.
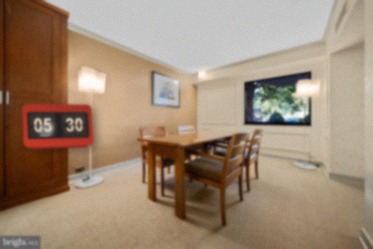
**5:30**
